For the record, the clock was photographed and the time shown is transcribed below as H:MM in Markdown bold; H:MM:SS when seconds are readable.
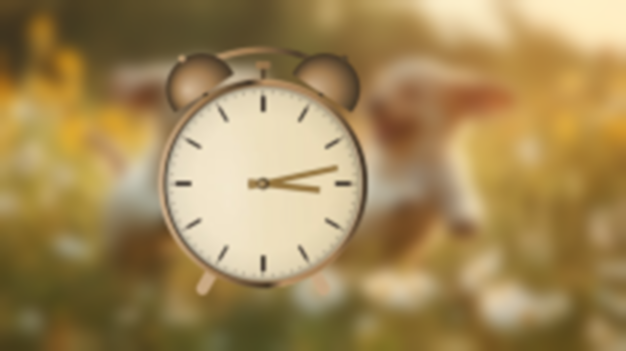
**3:13**
